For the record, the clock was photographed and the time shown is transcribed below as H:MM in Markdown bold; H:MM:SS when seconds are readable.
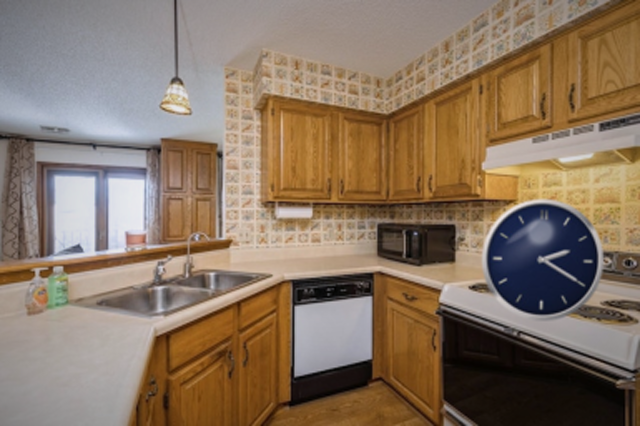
**2:20**
